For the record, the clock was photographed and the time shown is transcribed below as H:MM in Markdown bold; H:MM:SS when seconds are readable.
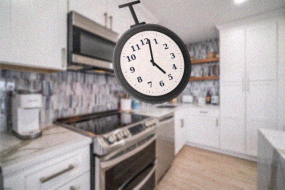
**5:02**
